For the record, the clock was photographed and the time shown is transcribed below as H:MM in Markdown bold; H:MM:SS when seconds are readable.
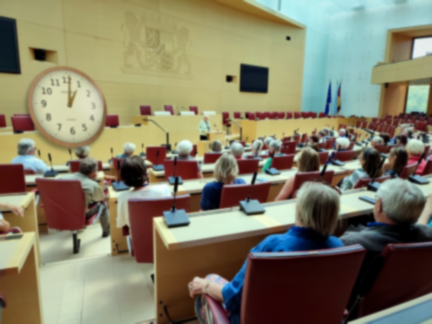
**1:01**
